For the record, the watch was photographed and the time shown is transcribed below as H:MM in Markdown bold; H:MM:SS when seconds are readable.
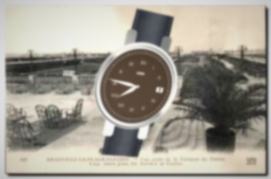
**7:46**
